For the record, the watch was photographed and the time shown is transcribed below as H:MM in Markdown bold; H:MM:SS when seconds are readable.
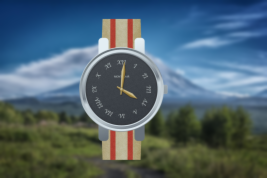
**4:01**
